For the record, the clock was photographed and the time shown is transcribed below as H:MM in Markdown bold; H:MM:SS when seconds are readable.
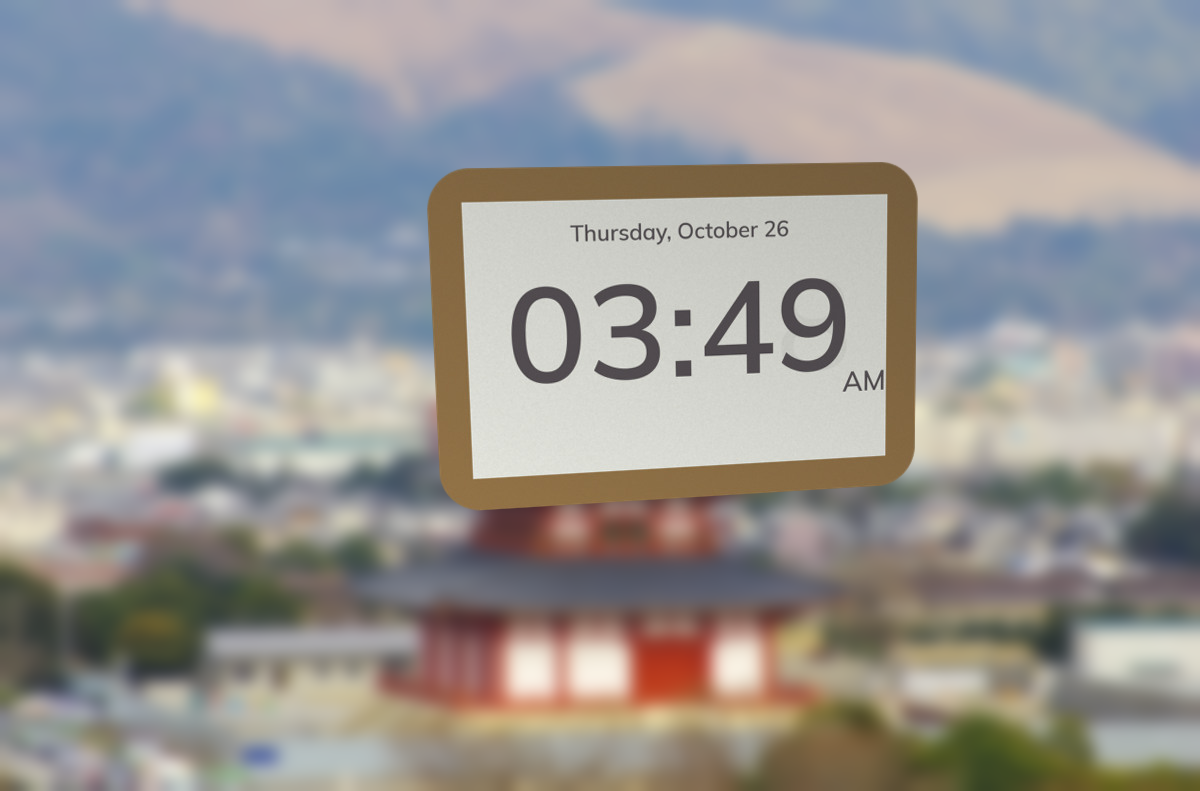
**3:49**
